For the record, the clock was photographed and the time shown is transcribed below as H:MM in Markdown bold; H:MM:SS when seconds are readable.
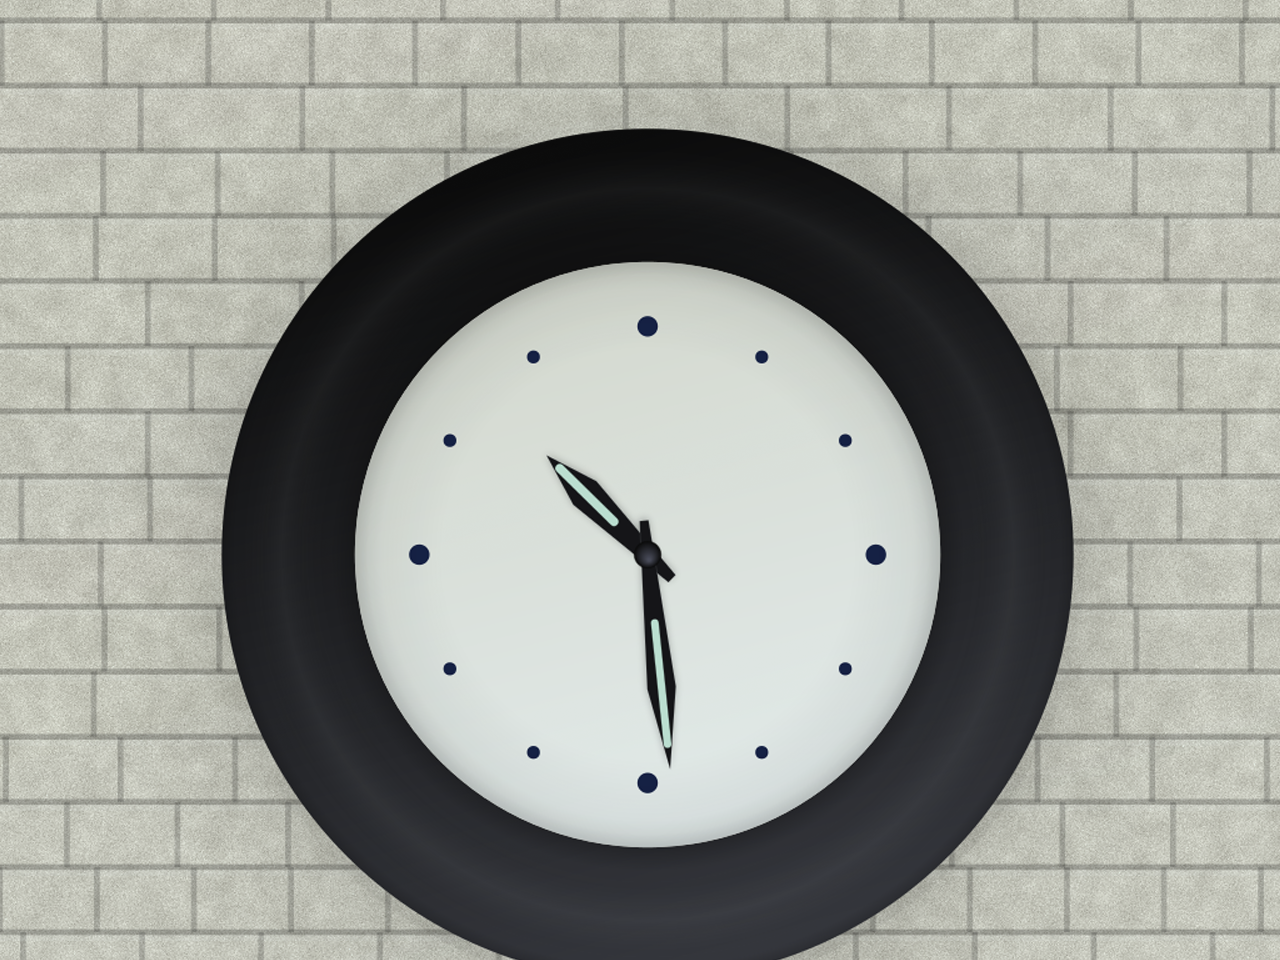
**10:29**
